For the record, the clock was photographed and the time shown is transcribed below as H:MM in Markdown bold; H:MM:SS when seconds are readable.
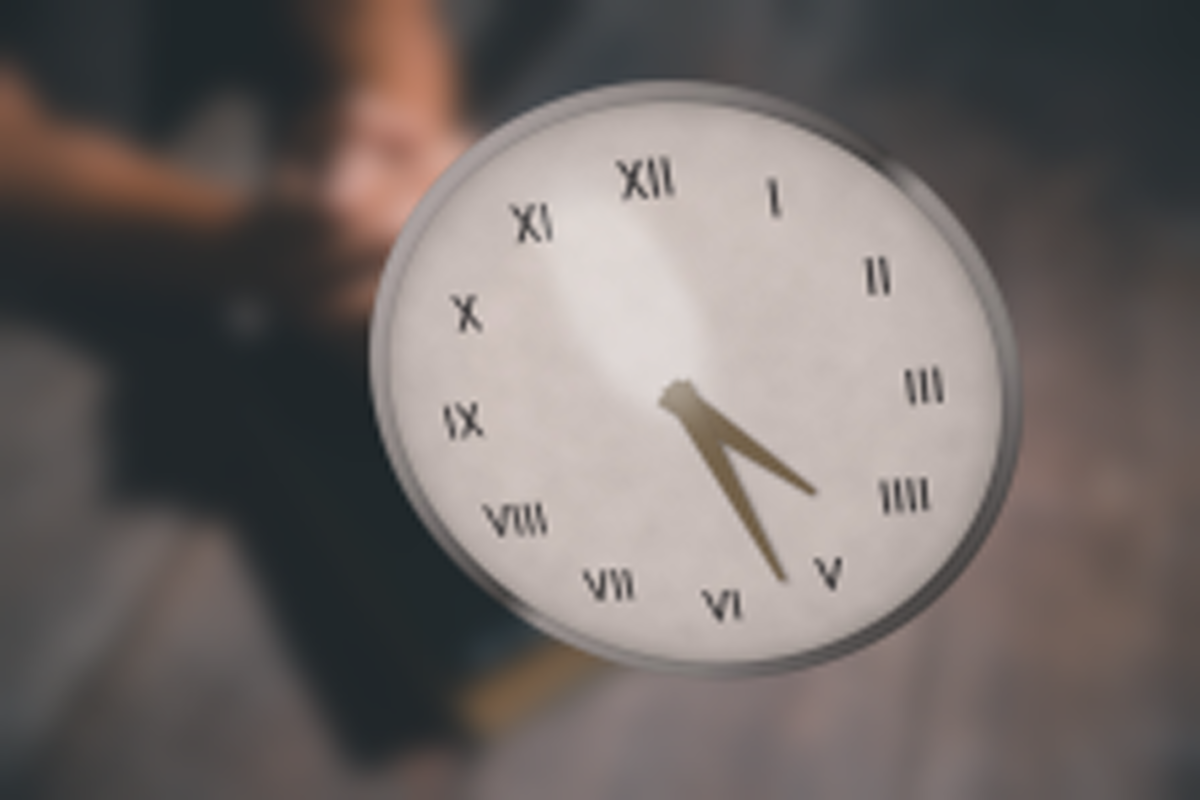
**4:27**
